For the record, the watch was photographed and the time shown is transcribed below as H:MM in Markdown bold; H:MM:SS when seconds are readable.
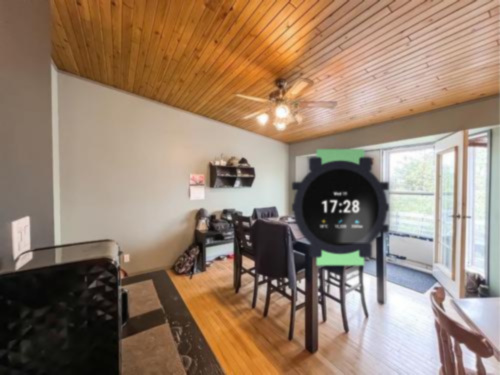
**17:28**
